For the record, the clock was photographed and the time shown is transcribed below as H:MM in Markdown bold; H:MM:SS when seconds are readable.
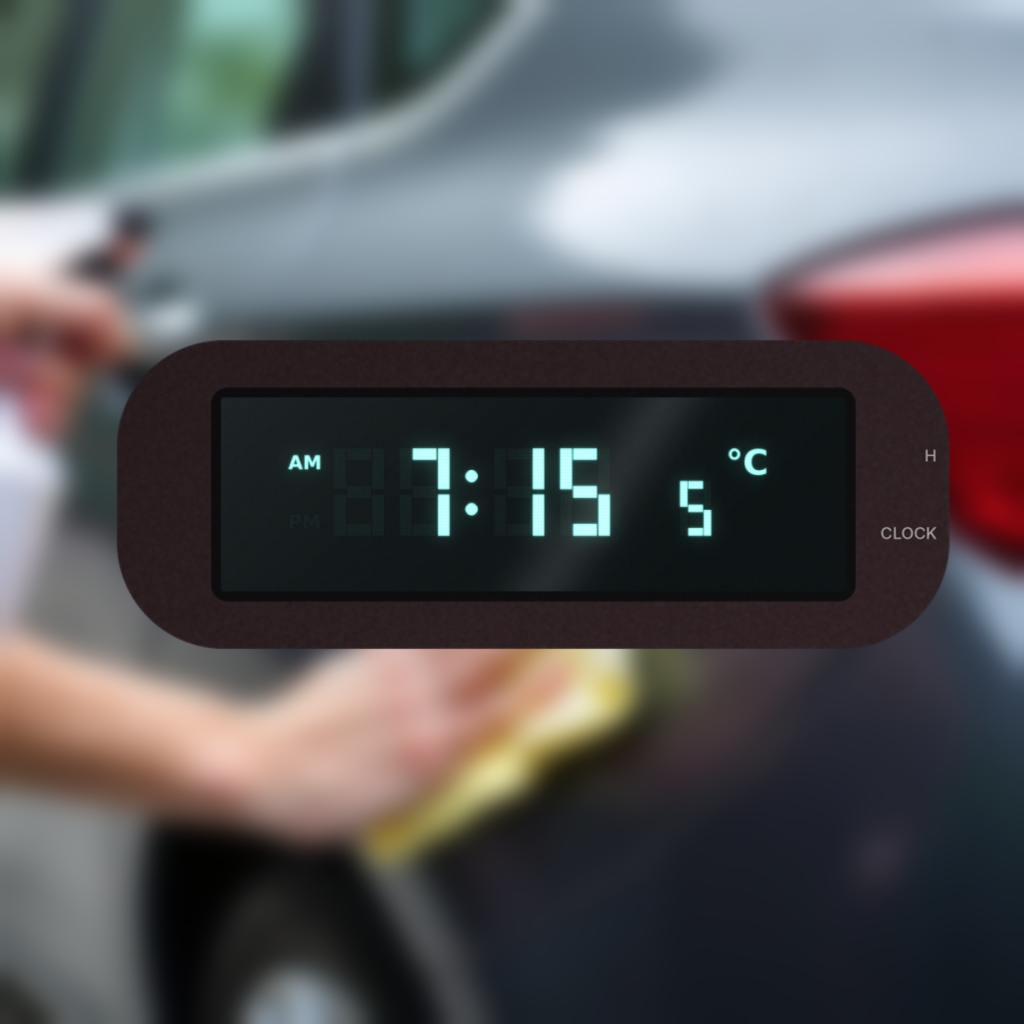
**7:15**
